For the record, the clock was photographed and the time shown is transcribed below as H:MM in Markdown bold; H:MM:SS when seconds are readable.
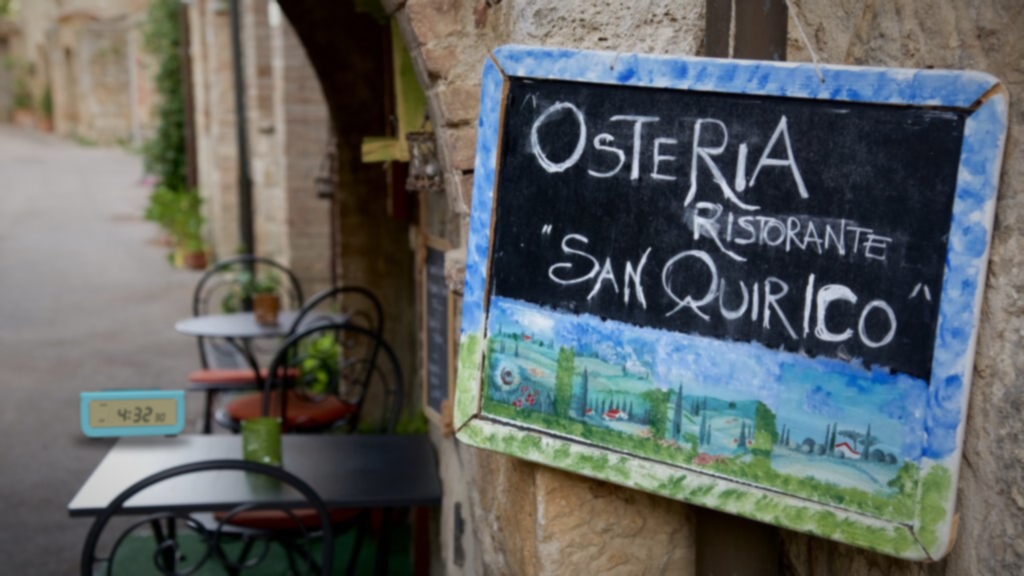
**4:32**
